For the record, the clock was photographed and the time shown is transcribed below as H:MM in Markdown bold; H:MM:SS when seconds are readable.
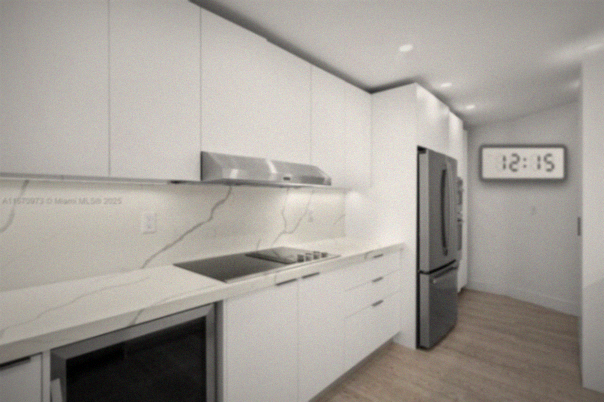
**12:15**
